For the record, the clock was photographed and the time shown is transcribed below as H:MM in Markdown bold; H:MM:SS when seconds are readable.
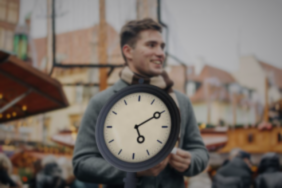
**5:10**
